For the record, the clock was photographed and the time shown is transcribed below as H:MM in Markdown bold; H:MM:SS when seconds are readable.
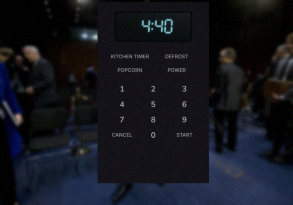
**4:40**
